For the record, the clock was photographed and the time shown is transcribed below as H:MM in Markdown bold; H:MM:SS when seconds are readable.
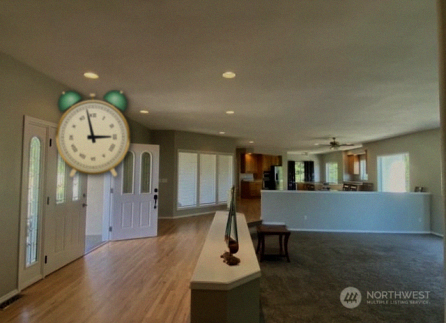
**2:58**
